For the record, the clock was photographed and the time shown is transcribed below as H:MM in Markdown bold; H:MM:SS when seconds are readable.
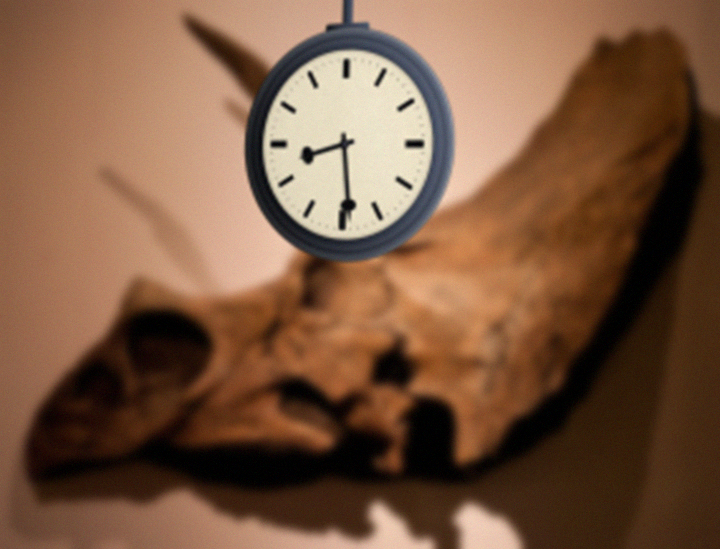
**8:29**
